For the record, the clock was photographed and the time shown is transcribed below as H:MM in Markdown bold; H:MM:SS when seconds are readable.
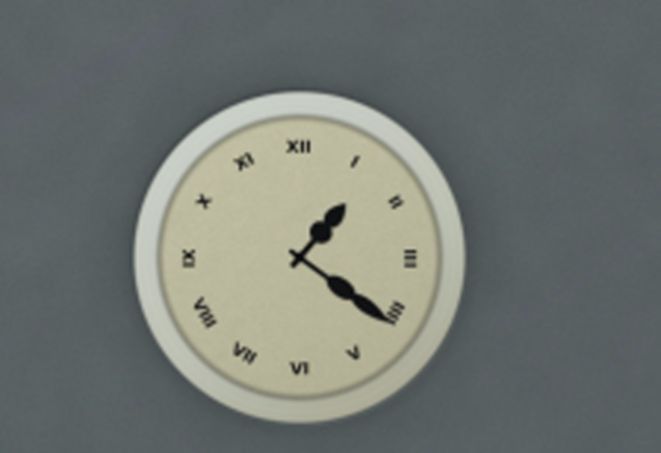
**1:21**
